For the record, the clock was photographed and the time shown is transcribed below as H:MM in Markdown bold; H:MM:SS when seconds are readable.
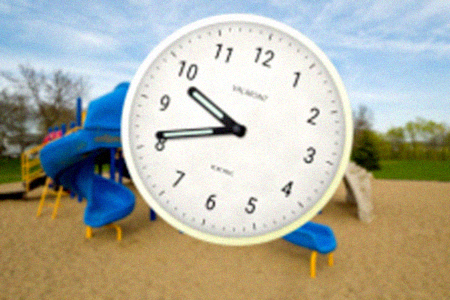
**9:41**
